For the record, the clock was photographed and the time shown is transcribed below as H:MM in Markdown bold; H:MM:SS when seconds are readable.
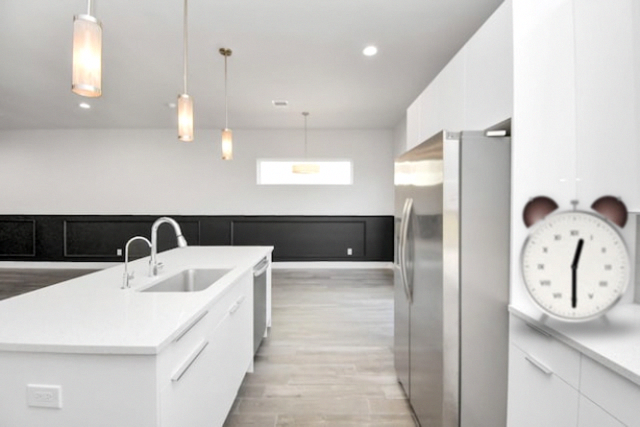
**12:30**
